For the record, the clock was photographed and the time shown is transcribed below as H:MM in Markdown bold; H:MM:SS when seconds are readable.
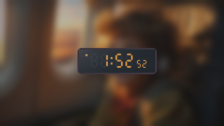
**1:52:52**
